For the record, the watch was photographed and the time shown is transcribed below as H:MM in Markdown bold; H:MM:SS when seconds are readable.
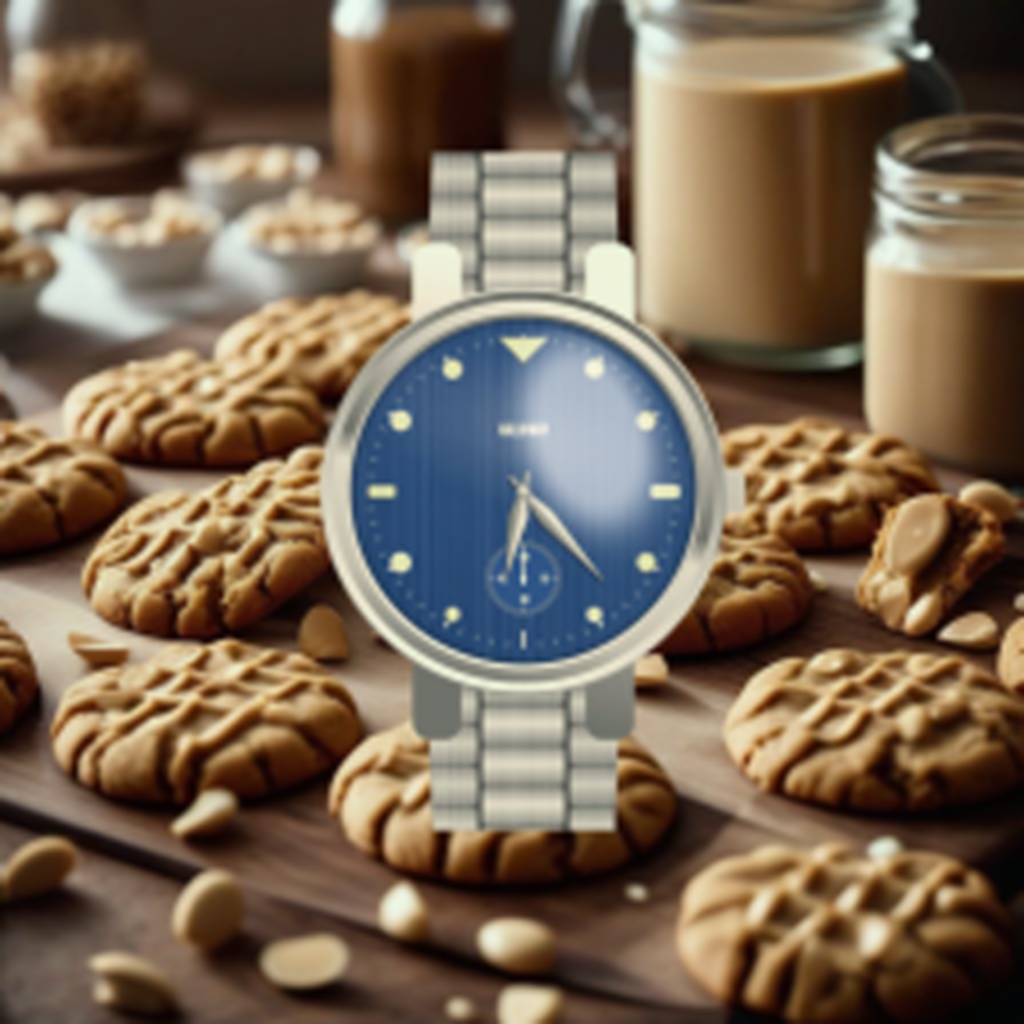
**6:23**
